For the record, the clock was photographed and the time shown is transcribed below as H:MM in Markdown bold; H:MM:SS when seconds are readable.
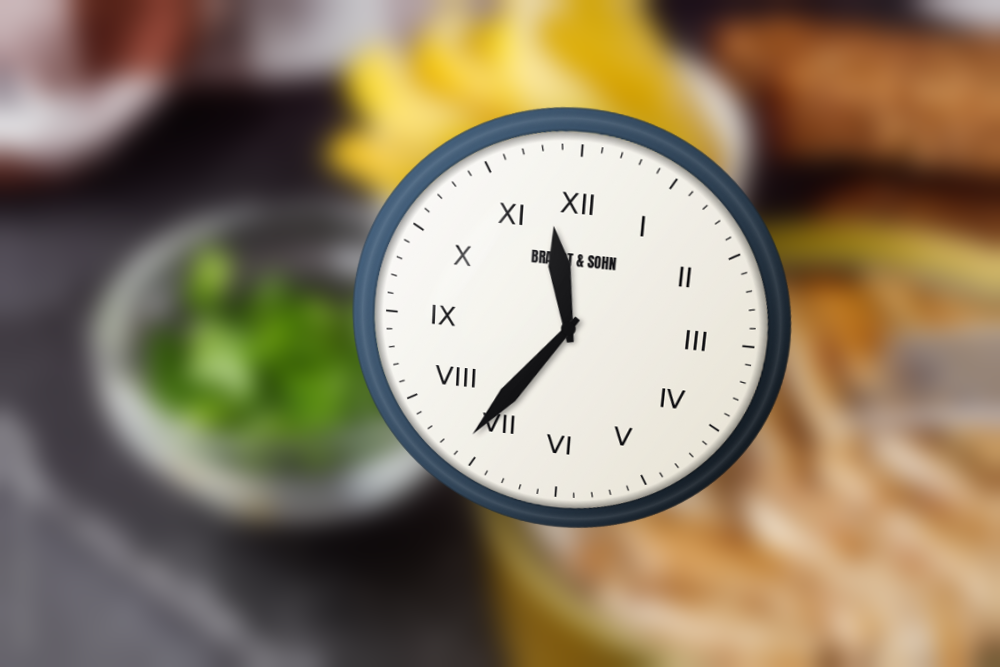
**11:36**
